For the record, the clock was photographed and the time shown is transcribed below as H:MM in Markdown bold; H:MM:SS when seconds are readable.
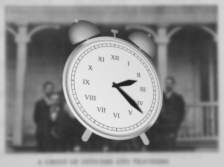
**2:22**
